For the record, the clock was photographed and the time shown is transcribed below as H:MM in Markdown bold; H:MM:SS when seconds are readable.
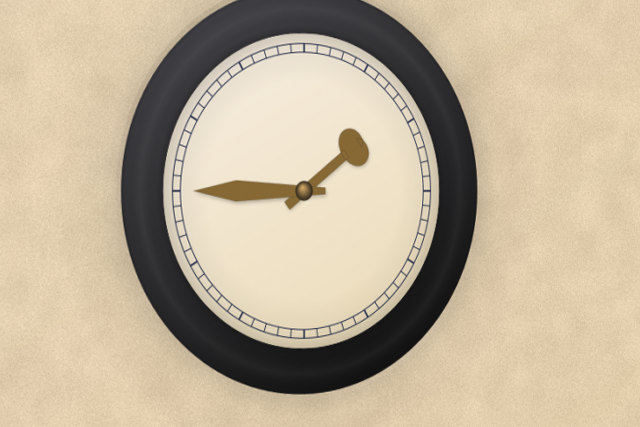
**1:45**
